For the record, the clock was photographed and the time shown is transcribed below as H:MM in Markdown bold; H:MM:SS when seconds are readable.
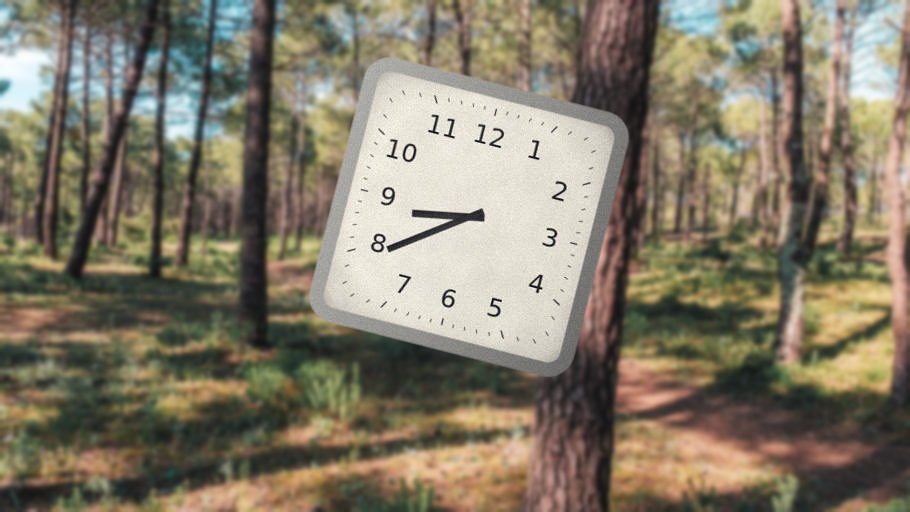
**8:39**
